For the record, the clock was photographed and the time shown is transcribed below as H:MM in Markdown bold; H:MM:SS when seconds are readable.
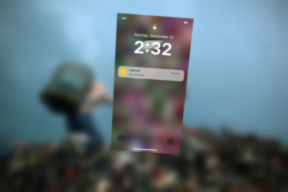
**2:32**
